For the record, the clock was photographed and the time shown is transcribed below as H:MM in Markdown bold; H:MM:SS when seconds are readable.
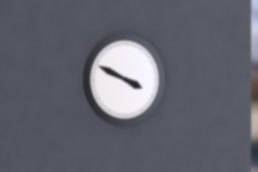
**3:49**
